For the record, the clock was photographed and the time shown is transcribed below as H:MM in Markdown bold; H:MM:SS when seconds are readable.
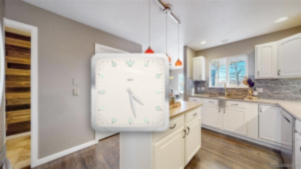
**4:28**
